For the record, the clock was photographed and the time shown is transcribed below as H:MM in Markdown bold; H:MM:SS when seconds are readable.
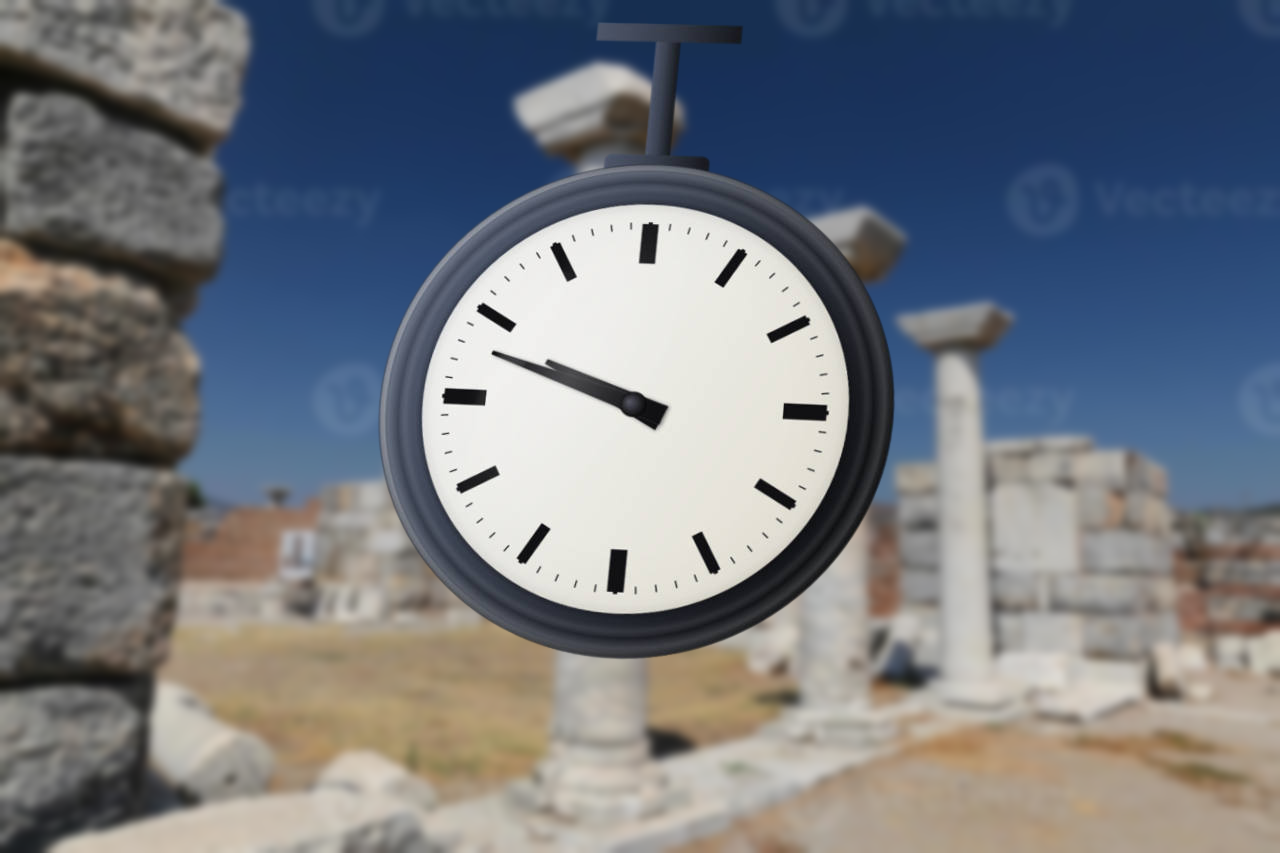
**9:48**
